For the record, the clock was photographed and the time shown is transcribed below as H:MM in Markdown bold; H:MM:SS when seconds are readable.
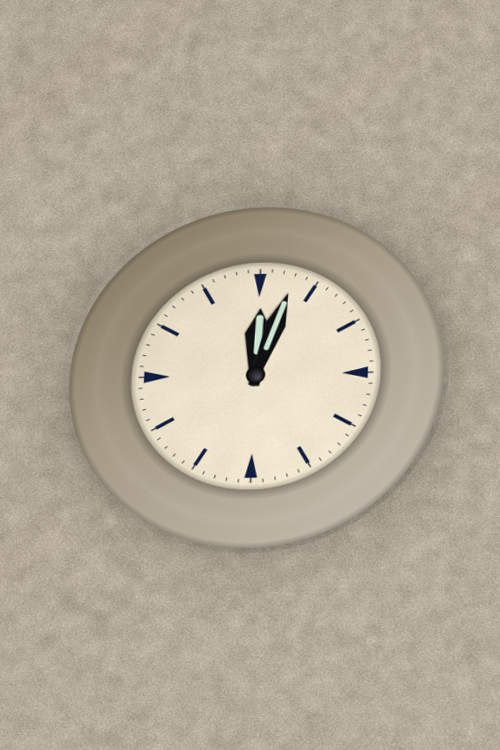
**12:03**
